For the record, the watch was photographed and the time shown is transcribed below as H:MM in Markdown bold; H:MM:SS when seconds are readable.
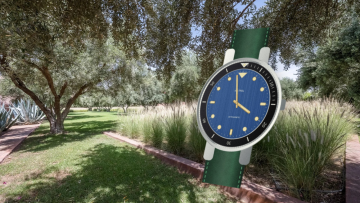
**3:58**
